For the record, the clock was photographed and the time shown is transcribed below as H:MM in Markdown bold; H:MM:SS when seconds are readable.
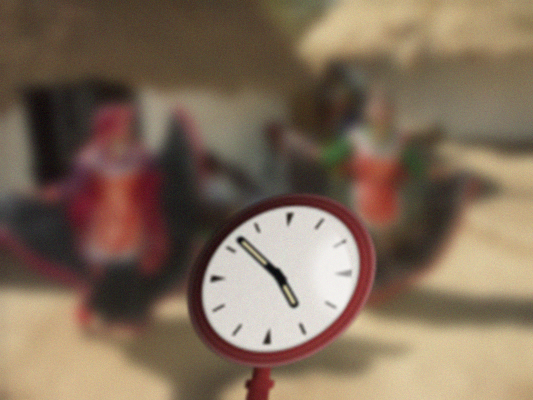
**4:52**
